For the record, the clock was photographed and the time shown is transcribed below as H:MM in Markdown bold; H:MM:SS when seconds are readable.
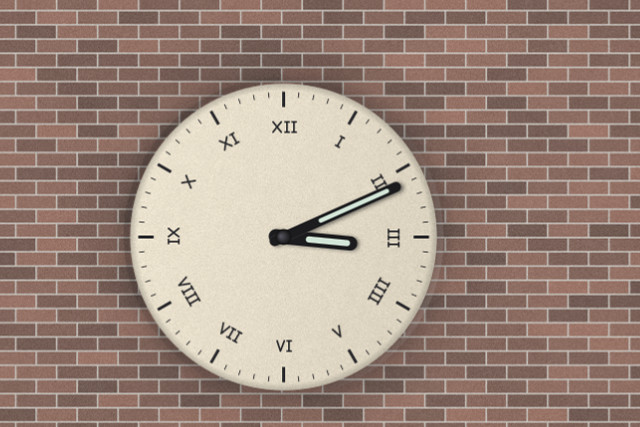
**3:11**
